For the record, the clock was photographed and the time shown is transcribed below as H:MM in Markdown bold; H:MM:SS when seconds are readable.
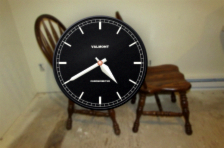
**4:40**
